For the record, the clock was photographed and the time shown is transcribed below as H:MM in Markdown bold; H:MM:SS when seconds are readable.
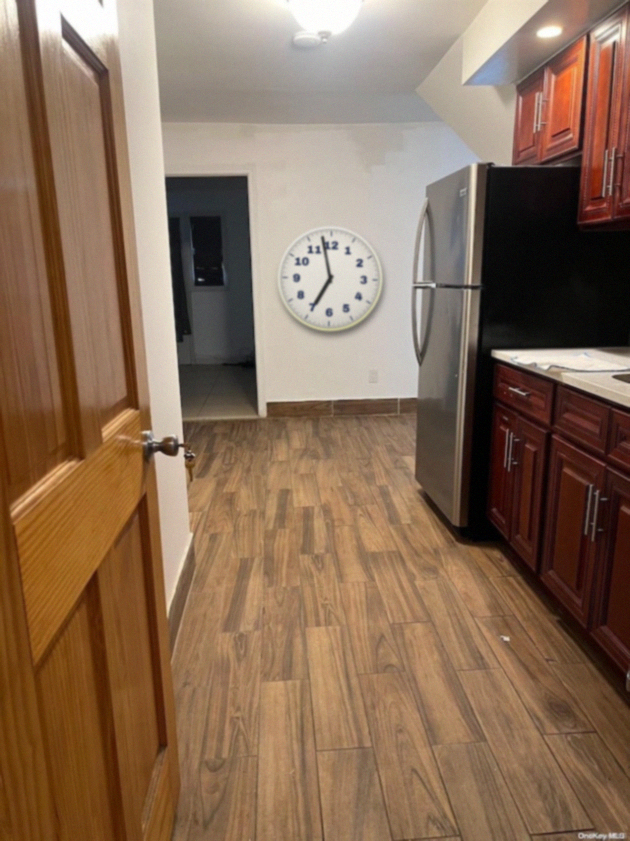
**6:58**
